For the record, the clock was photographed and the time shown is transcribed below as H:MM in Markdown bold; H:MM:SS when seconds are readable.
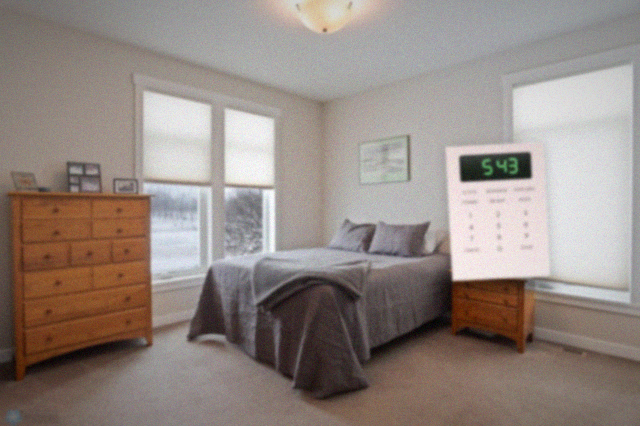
**5:43**
